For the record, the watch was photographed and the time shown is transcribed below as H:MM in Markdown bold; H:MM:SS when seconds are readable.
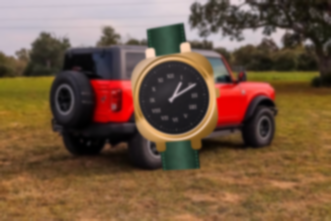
**1:11**
